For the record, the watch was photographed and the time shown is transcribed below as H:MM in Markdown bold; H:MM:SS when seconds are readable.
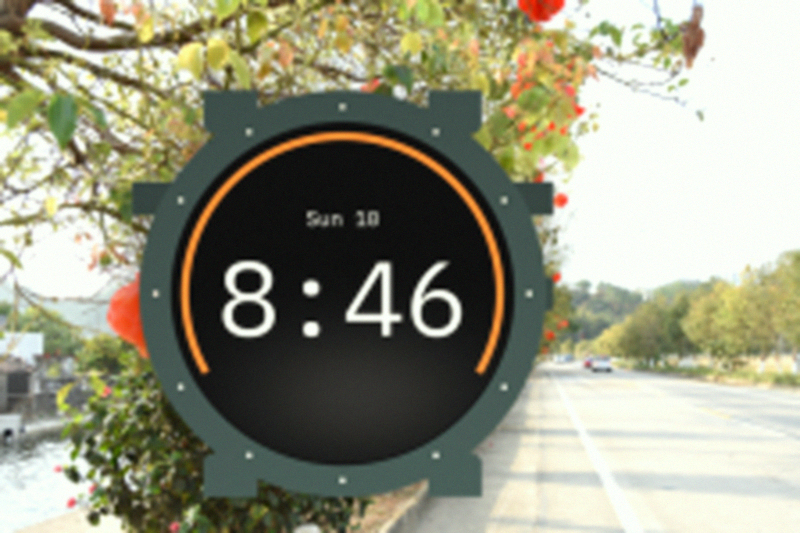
**8:46**
